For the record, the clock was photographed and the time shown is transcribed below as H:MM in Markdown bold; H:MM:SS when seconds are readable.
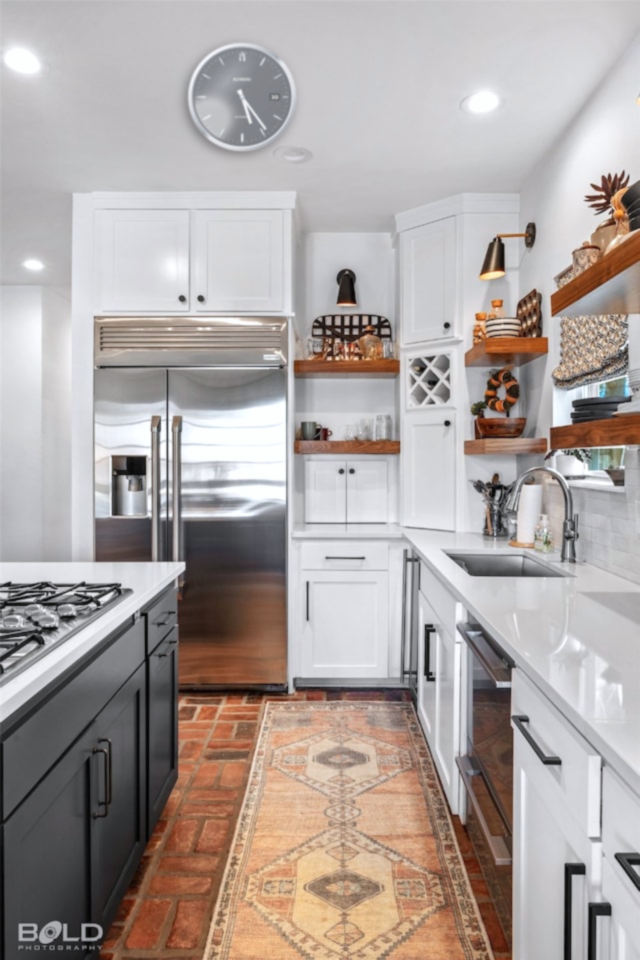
**5:24**
